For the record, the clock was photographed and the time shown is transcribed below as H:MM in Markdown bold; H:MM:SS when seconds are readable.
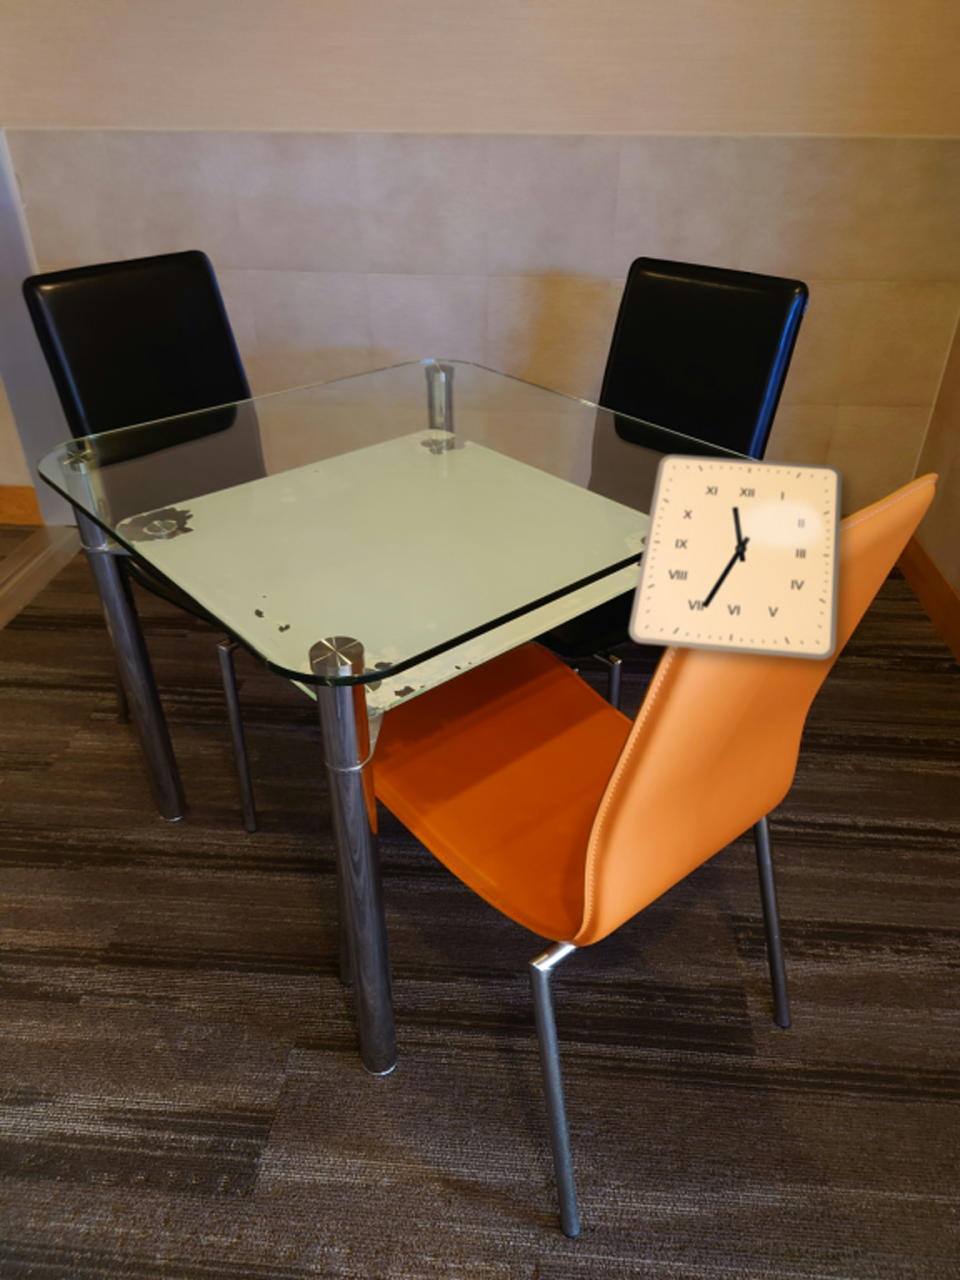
**11:34**
